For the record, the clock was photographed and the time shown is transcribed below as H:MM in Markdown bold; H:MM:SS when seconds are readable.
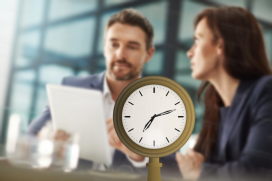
**7:12**
